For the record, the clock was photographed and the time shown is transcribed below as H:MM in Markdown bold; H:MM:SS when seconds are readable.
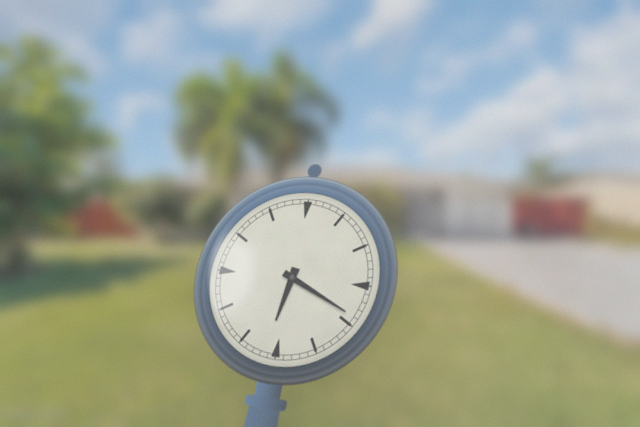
**6:19**
